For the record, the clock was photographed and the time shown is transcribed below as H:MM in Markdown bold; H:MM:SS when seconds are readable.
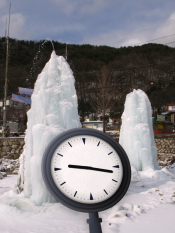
**9:17**
